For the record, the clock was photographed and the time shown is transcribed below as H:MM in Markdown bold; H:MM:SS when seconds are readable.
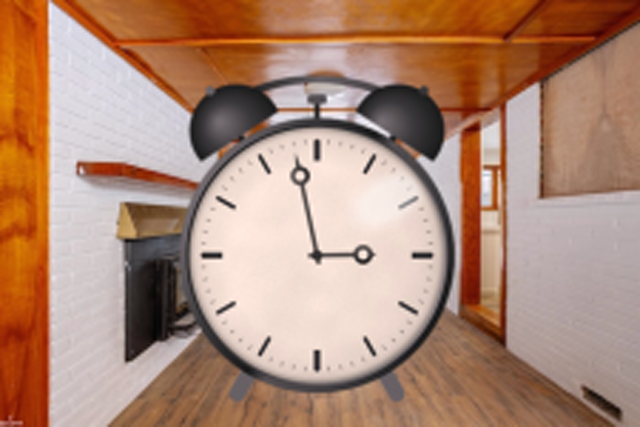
**2:58**
